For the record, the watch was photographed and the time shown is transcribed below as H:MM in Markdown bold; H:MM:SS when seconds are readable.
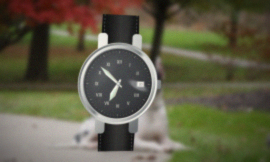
**6:52**
